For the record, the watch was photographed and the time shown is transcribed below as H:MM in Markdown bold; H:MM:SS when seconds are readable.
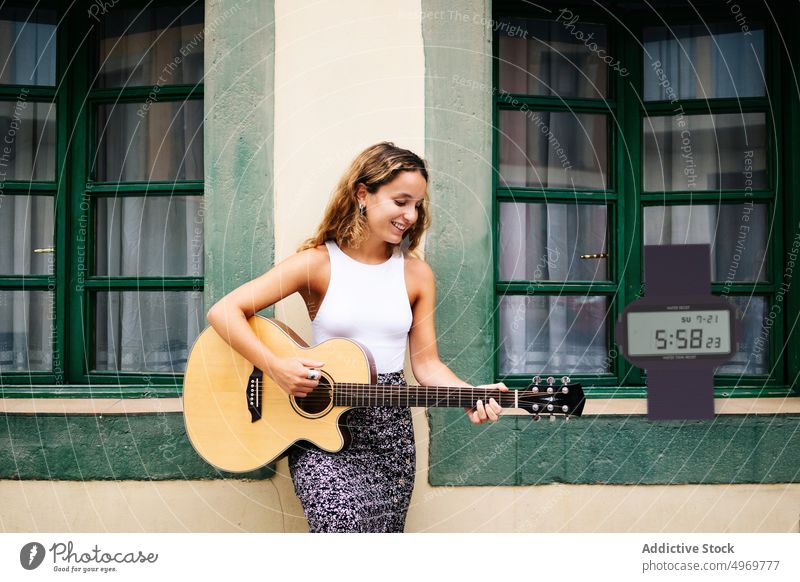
**5:58:23**
